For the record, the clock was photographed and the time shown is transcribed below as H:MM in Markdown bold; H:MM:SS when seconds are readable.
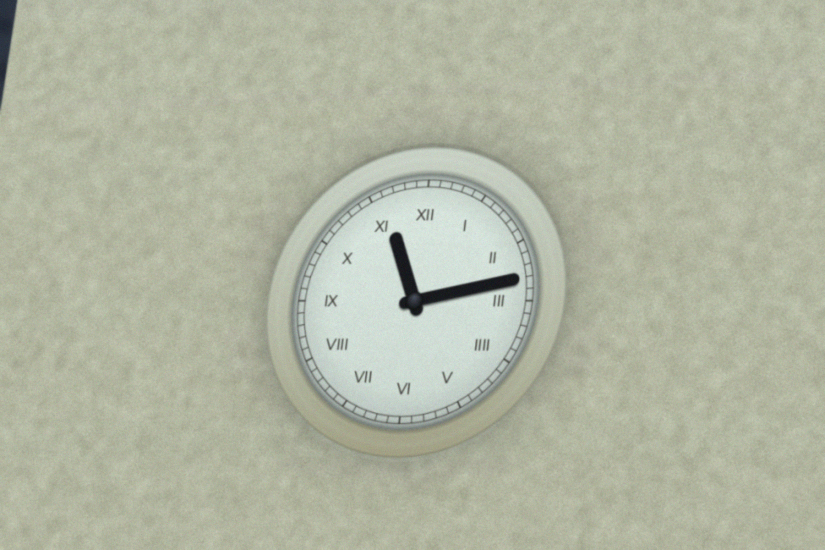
**11:13**
